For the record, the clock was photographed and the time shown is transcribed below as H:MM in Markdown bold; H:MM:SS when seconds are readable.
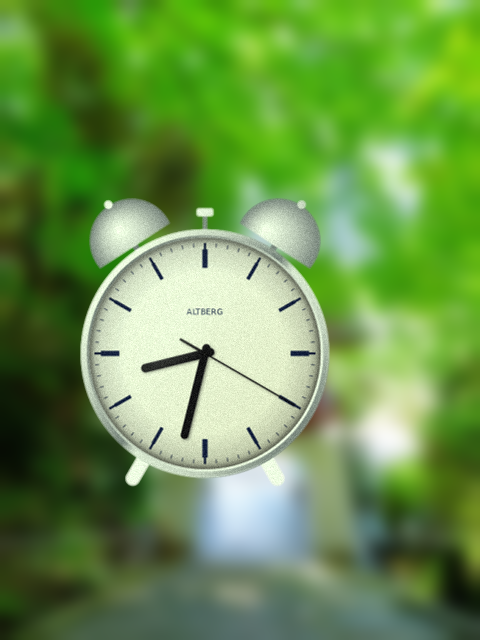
**8:32:20**
